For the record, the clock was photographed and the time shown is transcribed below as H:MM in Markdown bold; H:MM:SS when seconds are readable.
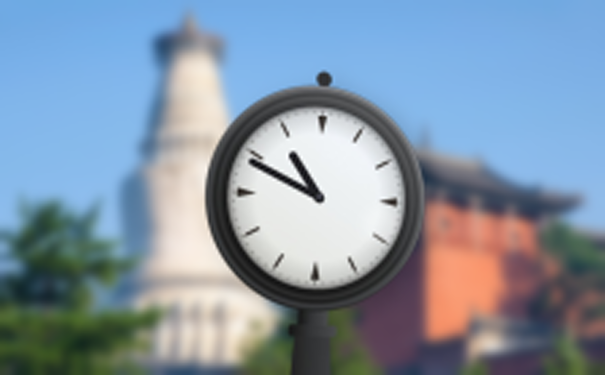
**10:49**
